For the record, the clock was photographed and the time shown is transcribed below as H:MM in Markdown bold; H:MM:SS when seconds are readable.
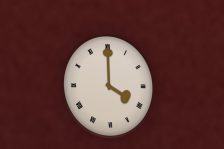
**4:00**
